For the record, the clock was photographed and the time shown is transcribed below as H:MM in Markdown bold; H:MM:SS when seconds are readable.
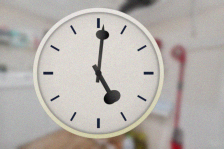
**5:01**
